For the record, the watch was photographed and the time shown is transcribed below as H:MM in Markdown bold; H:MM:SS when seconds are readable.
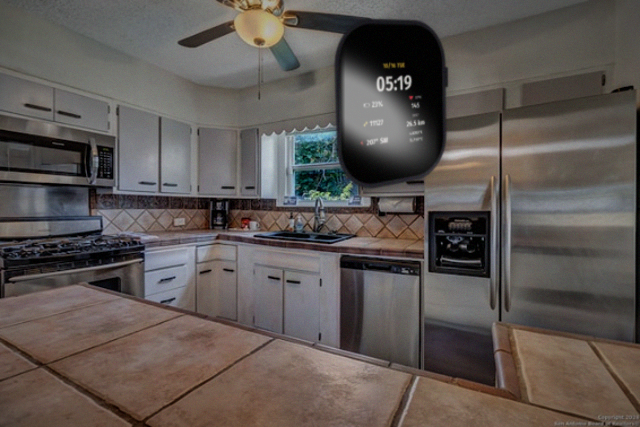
**5:19**
